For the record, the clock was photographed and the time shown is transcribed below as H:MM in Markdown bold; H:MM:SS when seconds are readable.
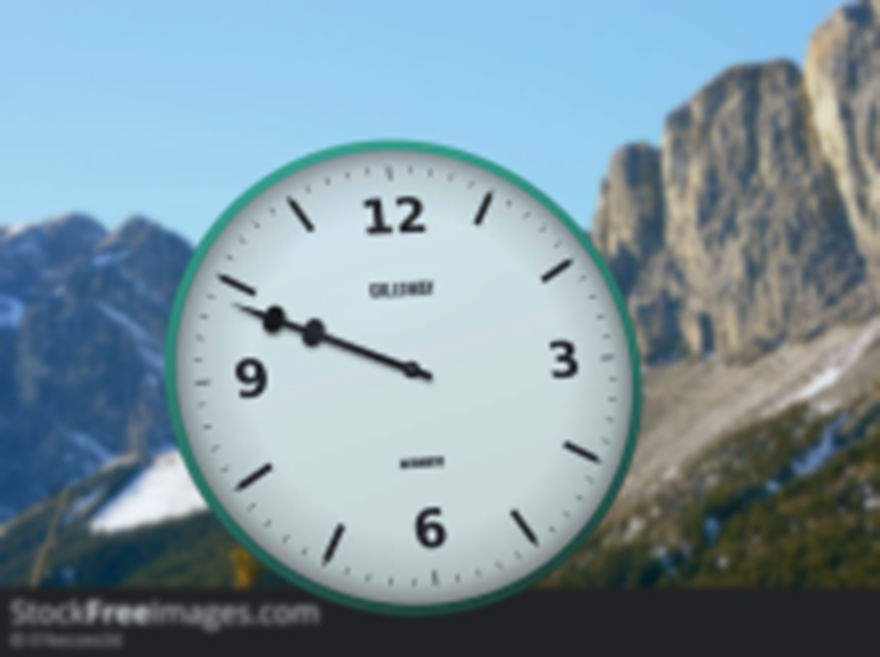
**9:49**
